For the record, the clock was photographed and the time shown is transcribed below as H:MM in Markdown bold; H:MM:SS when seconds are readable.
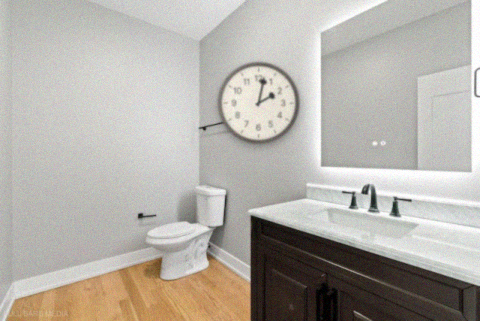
**2:02**
